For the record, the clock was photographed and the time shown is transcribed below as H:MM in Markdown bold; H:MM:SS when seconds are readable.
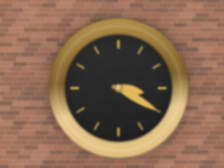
**3:20**
